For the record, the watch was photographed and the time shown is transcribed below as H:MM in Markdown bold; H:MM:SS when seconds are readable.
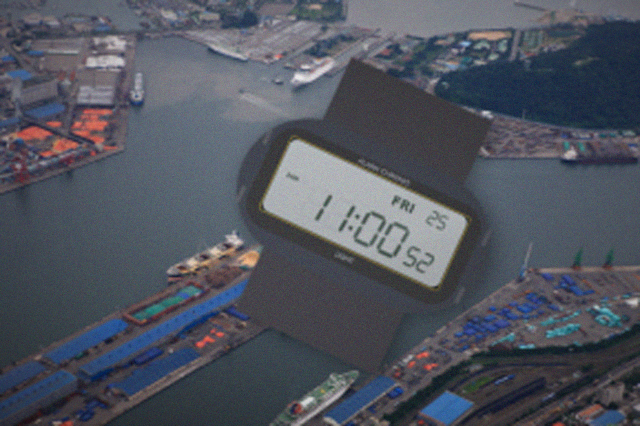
**11:00:52**
